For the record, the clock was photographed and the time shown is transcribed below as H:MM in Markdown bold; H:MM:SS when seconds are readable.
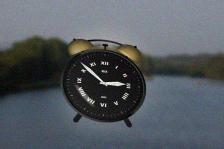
**2:52**
